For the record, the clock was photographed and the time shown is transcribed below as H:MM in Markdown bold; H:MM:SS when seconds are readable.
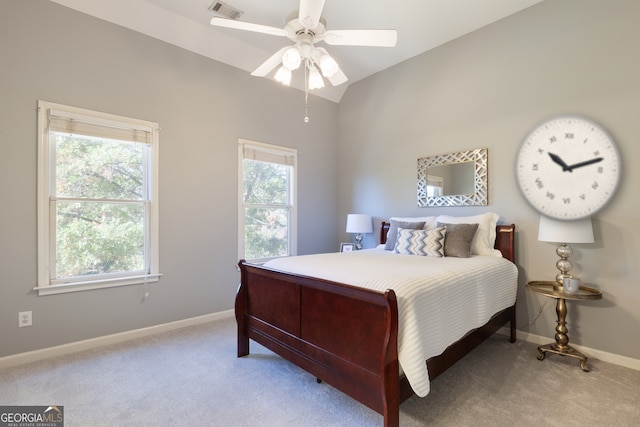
**10:12**
